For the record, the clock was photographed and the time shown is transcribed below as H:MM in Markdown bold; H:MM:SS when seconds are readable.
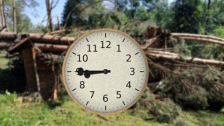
**8:45**
